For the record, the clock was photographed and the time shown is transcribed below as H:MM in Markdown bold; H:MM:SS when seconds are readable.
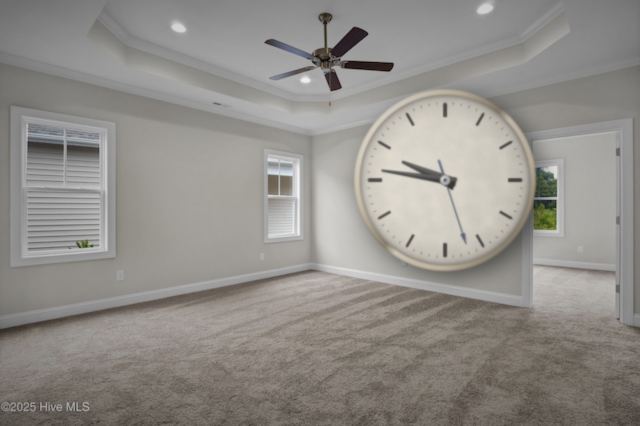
**9:46:27**
